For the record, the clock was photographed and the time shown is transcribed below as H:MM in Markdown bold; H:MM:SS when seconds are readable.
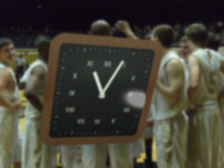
**11:04**
